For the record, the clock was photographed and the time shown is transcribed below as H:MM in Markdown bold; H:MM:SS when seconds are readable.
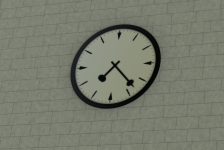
**7:23**
